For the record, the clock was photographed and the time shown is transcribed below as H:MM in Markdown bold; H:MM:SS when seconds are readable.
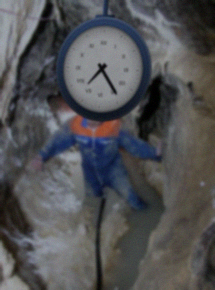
**7:24**
